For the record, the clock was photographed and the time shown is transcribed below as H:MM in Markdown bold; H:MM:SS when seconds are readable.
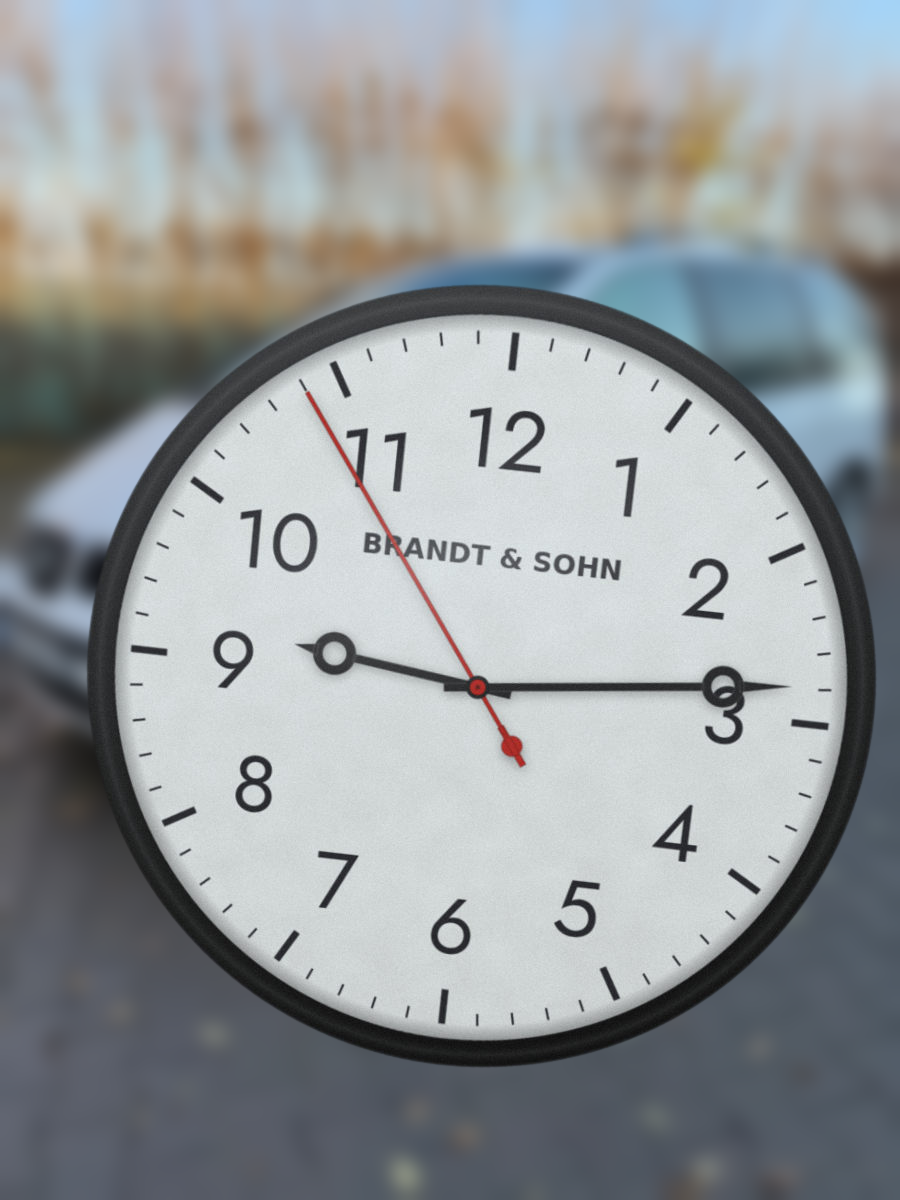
**9:13:54**
